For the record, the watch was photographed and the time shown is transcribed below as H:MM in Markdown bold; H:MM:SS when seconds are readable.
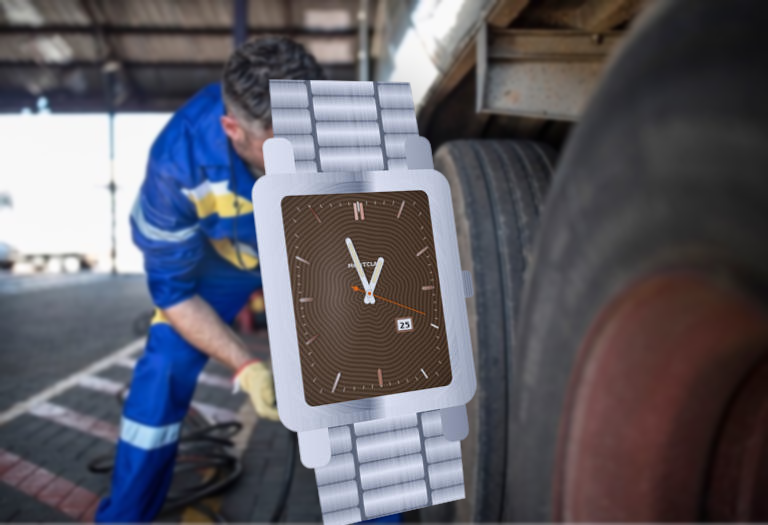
**12:57:19**
